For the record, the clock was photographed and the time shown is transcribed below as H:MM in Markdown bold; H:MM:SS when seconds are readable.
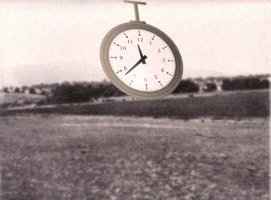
**11:38**
